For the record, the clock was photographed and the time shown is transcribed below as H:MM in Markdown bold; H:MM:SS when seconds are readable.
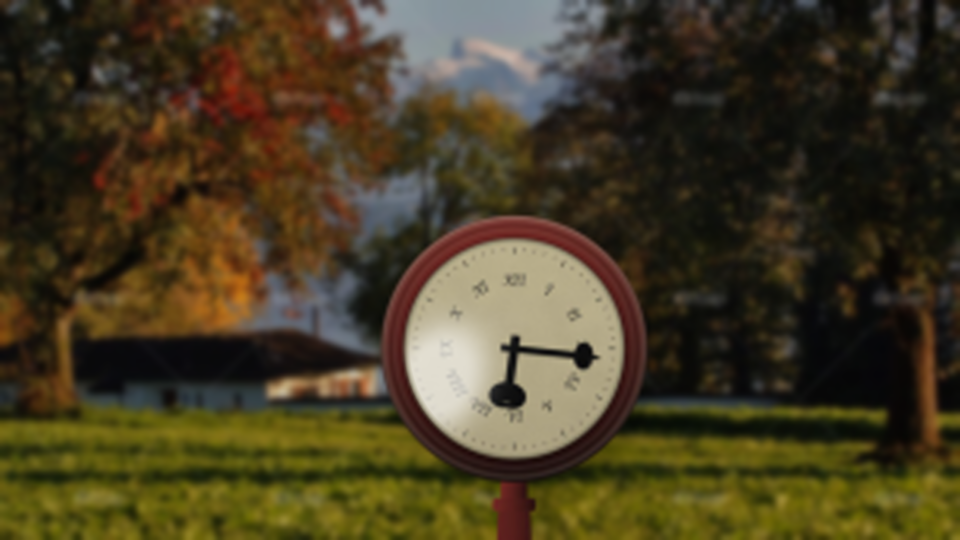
**6:16**
